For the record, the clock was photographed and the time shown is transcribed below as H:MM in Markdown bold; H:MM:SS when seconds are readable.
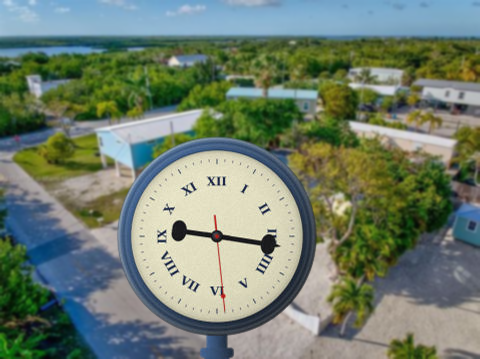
**9:16:29**
